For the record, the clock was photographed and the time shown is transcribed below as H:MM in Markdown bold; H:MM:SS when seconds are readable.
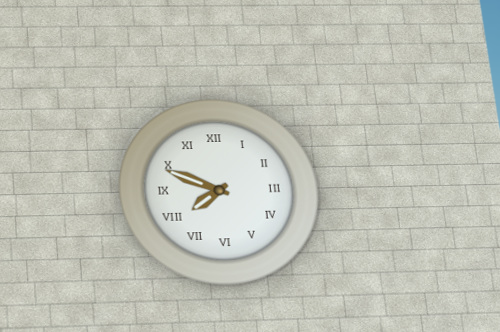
**7:49**
